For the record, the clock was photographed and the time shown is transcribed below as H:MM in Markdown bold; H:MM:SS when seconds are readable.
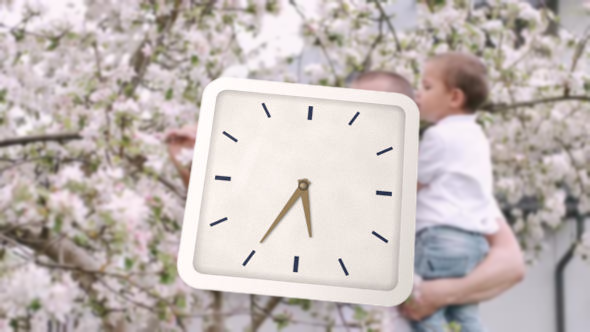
**5:35**
